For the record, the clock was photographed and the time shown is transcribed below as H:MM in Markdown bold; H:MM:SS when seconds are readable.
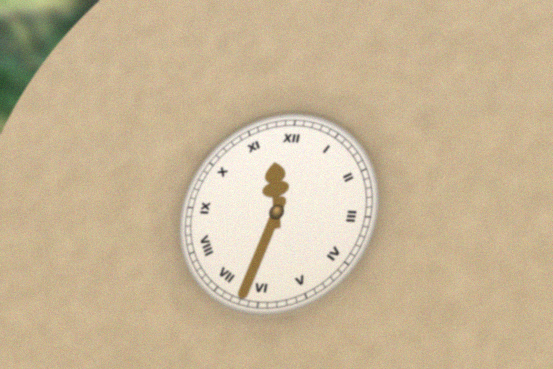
**11:32**
